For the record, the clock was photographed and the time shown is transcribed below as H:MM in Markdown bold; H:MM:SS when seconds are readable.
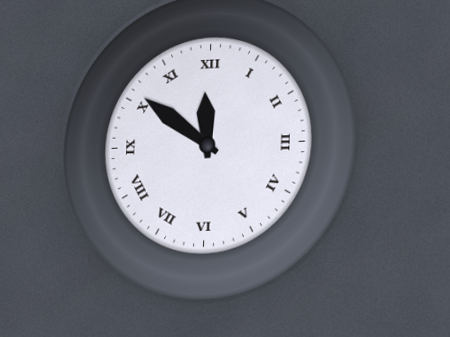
**11:51**
